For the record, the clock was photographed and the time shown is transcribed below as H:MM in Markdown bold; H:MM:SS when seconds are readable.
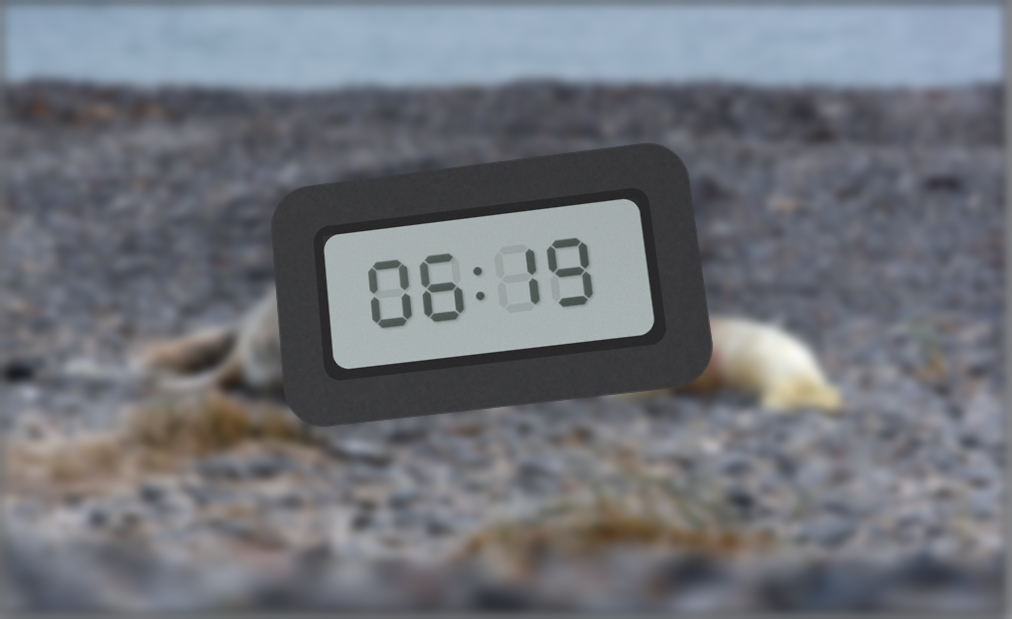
**6:19**
